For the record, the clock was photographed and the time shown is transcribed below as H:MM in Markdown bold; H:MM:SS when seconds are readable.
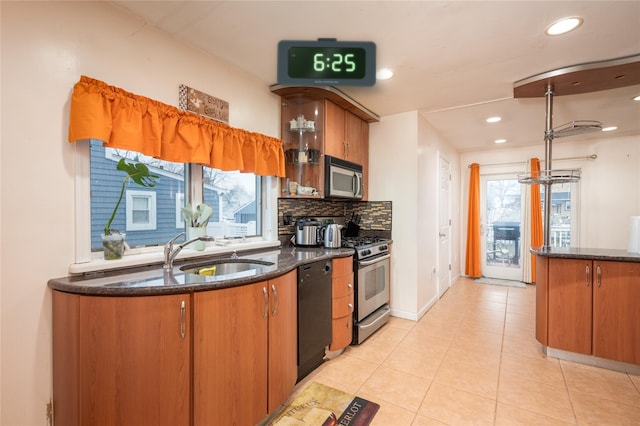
**6:25**
